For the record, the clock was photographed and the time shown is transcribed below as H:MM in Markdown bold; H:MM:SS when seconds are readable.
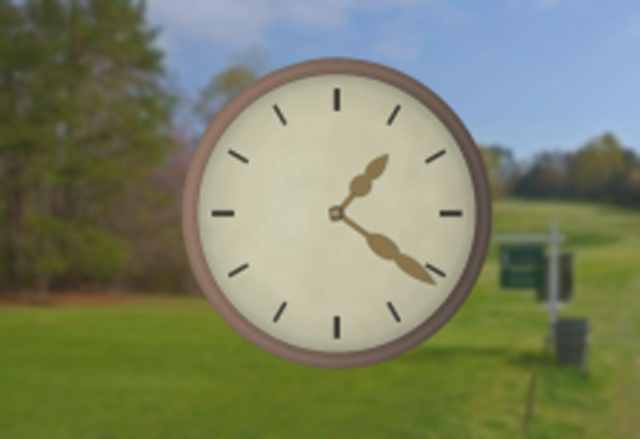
**1:21**
